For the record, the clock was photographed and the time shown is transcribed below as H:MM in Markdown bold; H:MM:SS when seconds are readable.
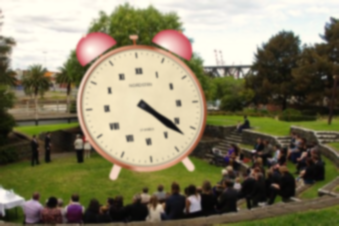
**4:22**
